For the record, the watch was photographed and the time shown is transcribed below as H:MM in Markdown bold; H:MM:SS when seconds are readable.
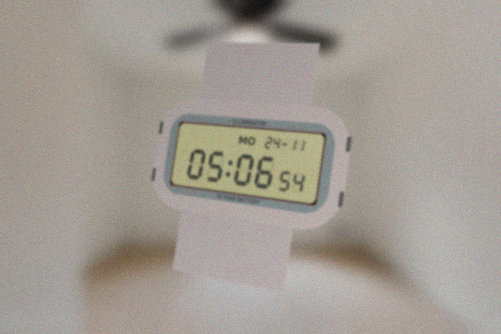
**5:06:54**
